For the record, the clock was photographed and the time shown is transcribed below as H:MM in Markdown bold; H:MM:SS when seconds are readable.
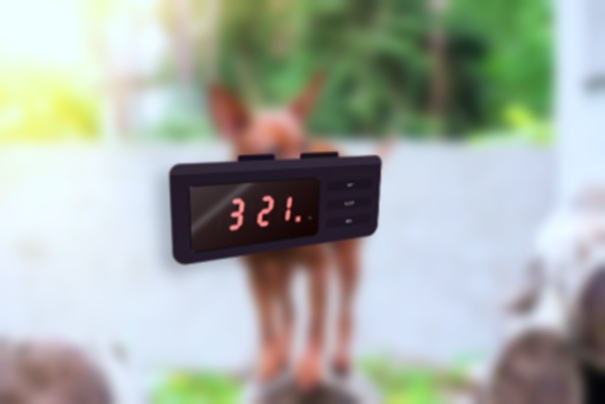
**3:21**
